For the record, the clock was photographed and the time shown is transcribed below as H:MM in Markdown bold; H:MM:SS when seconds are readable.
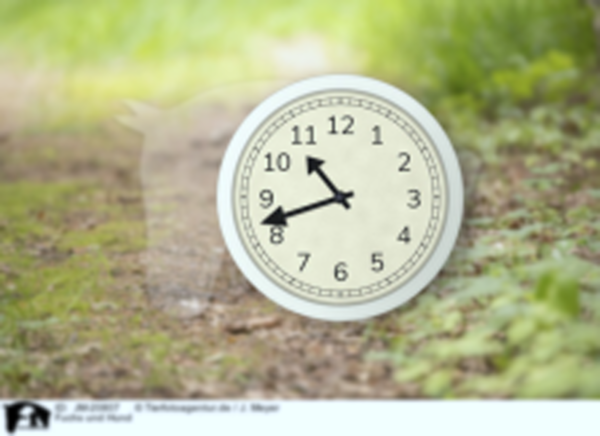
**10:42**
